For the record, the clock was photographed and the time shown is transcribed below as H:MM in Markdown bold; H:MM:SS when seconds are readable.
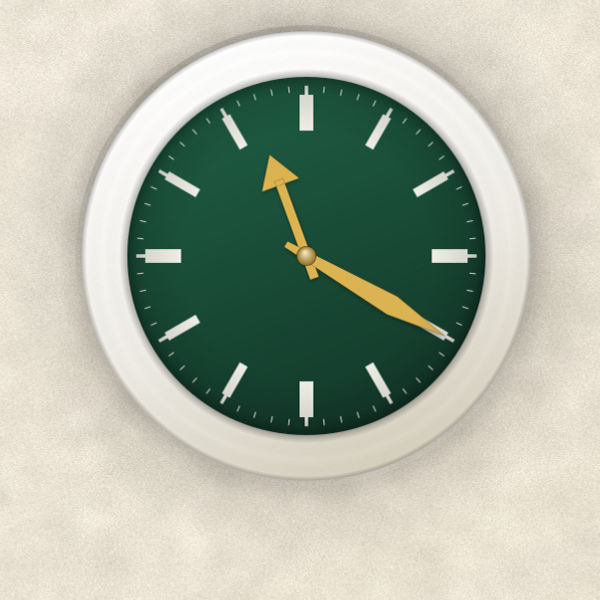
**11:20**
